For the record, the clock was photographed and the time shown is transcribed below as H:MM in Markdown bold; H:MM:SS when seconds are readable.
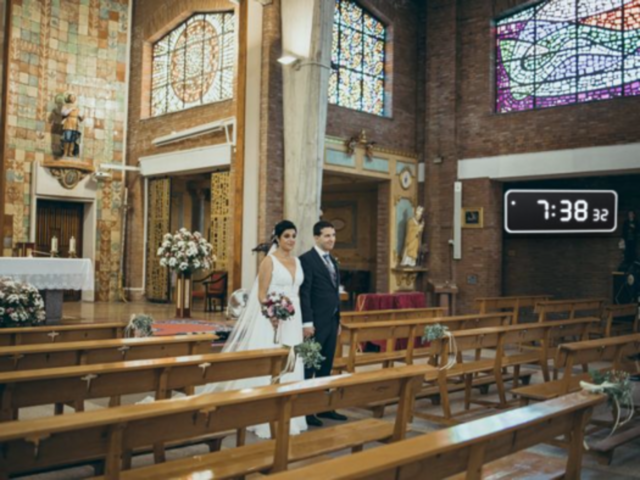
**7:38:32**
